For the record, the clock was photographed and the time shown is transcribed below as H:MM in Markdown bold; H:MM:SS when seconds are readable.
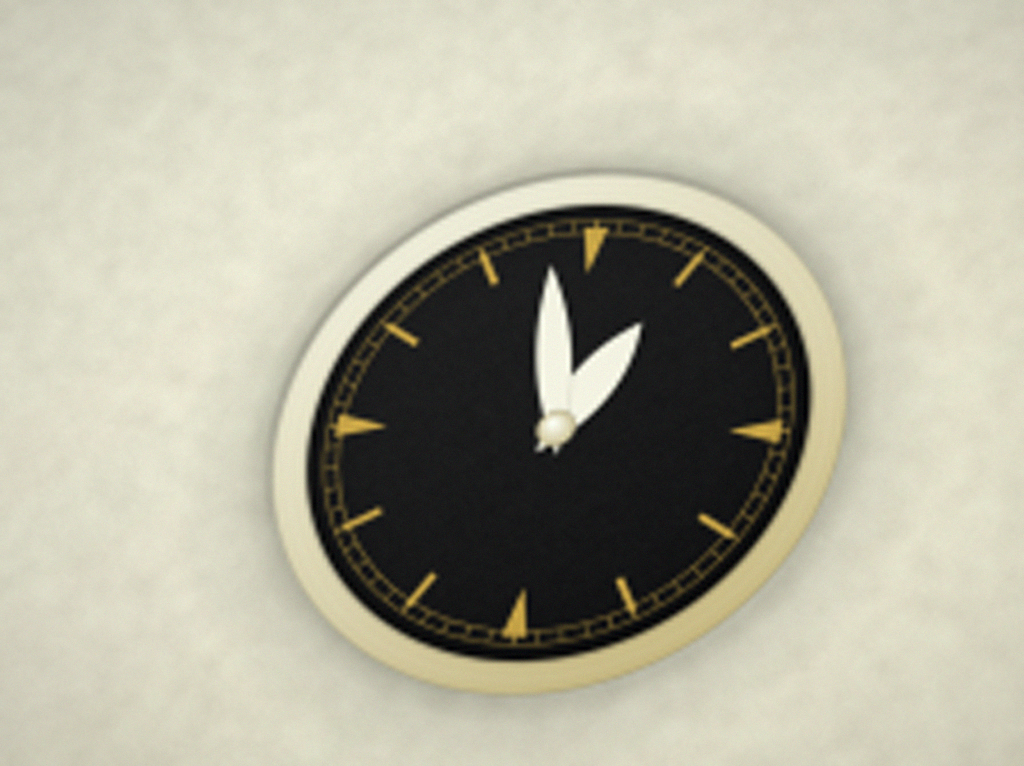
**12:58**
